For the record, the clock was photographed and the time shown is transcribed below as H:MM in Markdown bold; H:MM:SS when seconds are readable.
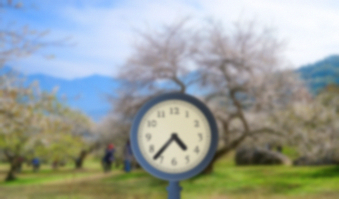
**4:37**
